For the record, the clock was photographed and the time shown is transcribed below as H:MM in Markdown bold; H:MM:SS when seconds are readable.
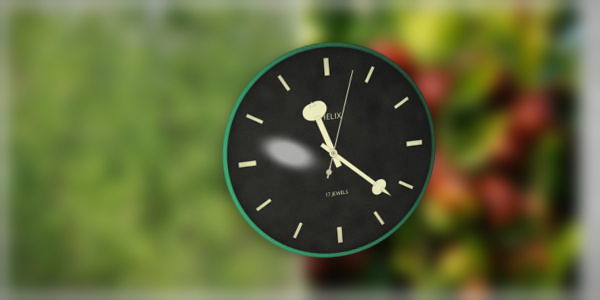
**11:22:03**
